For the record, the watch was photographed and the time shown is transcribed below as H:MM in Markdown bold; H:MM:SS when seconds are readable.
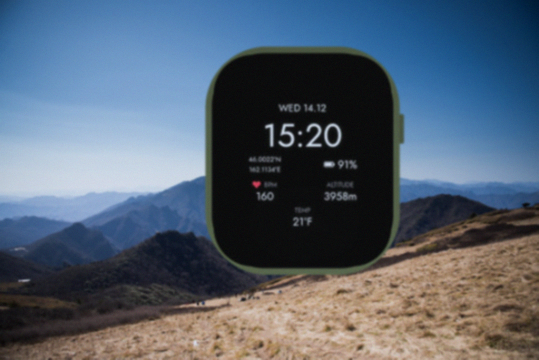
**15:20**
